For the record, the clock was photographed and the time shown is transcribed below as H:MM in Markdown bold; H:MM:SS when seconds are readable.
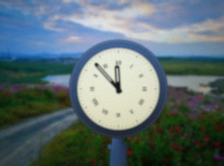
**11:53**
